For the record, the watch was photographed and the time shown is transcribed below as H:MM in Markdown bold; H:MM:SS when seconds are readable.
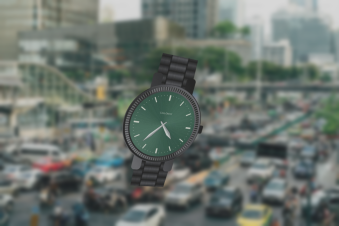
**4:37**
